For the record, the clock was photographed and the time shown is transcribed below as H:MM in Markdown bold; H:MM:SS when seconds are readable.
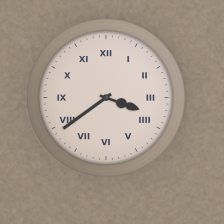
**3:39**
